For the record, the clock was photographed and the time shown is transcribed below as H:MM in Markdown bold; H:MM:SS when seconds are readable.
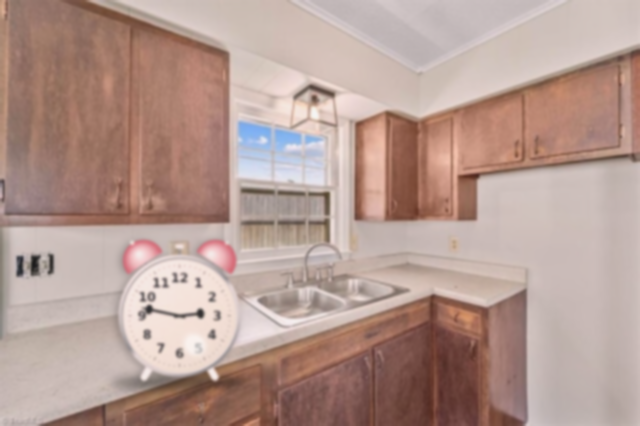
**2:47**
